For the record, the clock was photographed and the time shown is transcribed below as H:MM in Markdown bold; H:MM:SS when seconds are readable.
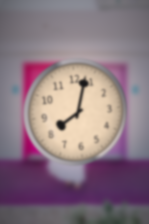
**8:03**
